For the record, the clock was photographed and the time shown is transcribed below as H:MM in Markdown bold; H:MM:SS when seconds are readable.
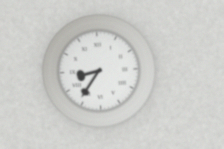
**8:36**
